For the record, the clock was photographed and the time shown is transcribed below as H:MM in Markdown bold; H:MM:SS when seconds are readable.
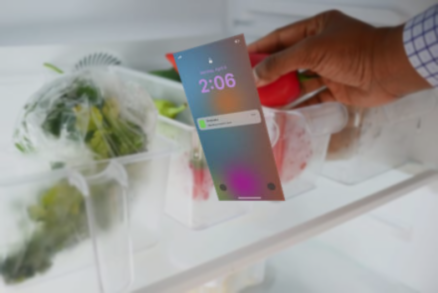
**2:06**
